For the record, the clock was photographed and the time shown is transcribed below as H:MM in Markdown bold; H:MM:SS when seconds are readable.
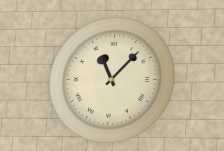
**11:07**
